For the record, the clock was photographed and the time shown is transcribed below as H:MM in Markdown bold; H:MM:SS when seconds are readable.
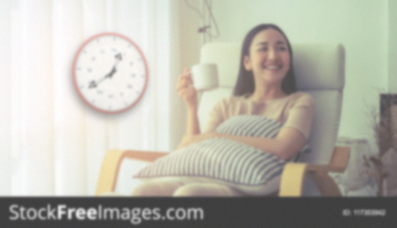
**12:39**
